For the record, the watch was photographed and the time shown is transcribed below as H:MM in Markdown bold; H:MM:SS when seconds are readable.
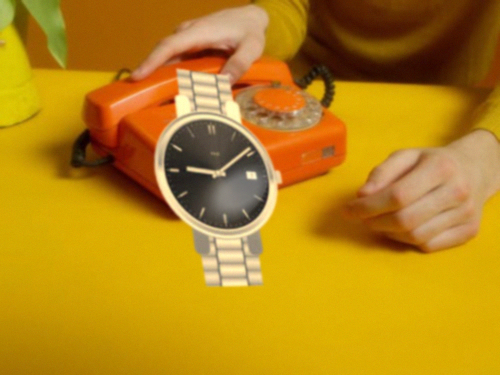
**9:09**
